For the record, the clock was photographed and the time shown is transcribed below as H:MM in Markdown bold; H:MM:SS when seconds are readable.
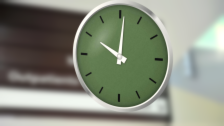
**10:01**
